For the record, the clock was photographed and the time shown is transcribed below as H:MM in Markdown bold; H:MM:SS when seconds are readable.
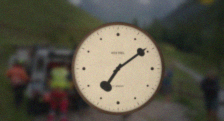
**7:09**
